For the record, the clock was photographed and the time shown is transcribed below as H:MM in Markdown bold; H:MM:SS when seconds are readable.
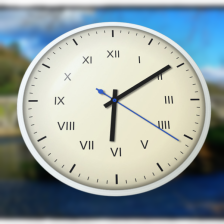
**6:09:21**
